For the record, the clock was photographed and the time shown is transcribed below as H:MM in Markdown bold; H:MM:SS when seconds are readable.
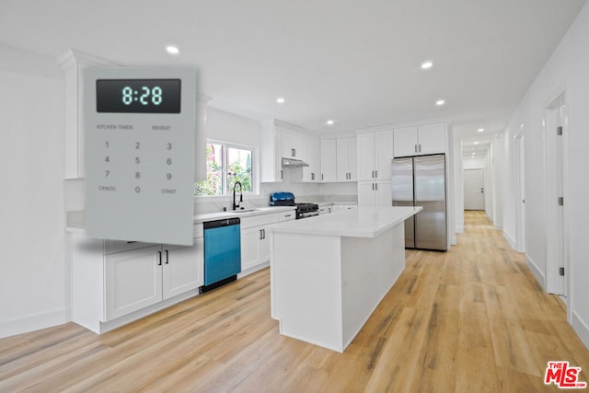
**8:28**
